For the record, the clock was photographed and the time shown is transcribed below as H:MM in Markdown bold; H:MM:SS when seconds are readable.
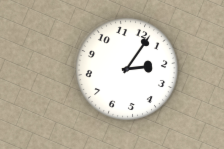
**2:02**
